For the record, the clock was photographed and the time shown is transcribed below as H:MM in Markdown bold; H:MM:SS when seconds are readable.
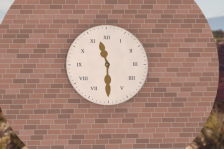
**11:30**
